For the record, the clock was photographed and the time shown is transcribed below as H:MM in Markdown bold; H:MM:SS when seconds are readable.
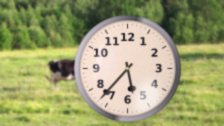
**5:37**
